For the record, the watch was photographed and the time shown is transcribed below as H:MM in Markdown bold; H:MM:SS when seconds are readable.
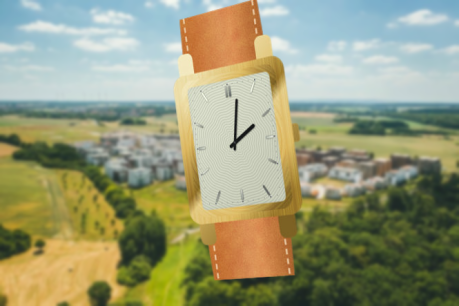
**2:02**
